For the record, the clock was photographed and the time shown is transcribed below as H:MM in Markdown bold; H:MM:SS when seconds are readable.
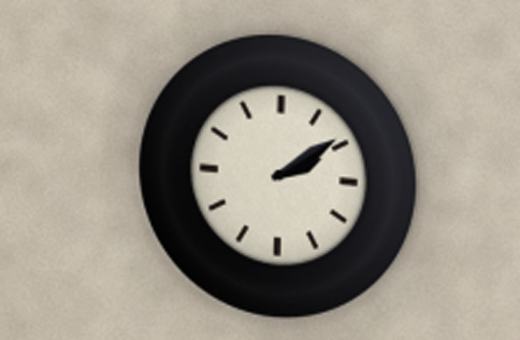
**2:09**
